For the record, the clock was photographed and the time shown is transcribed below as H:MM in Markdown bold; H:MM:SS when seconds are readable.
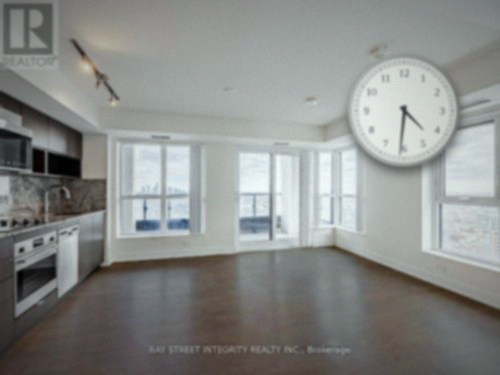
**4:31**
